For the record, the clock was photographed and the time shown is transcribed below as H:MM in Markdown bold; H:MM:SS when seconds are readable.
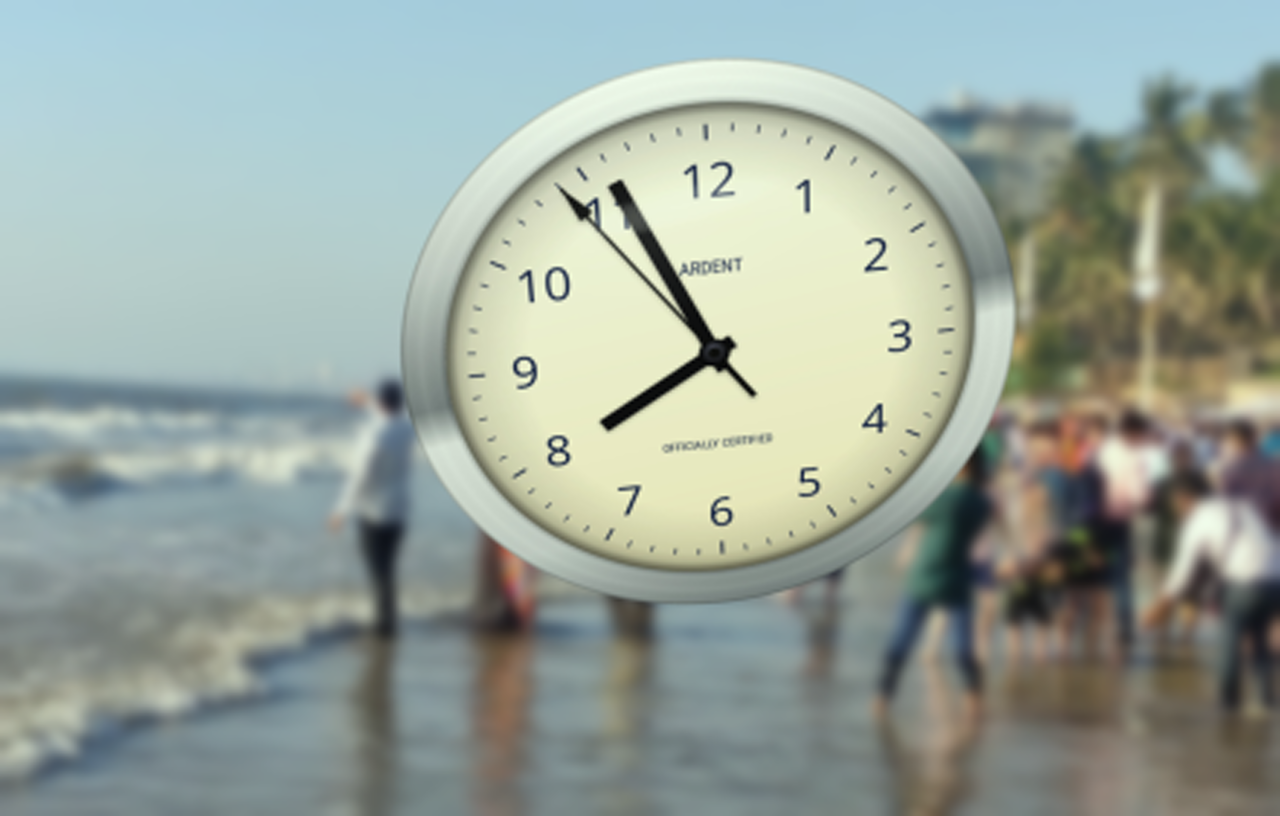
**7:55:54**
